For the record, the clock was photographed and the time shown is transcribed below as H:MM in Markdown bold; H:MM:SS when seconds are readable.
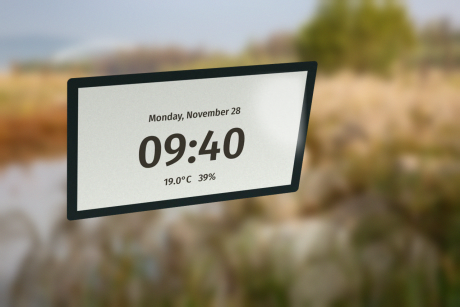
**9:40**
